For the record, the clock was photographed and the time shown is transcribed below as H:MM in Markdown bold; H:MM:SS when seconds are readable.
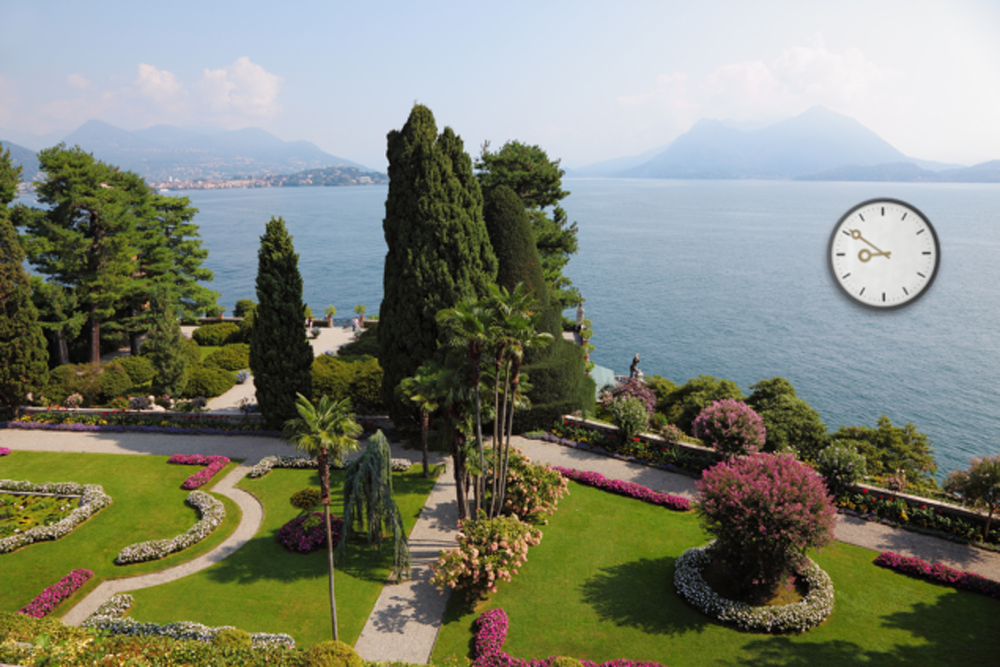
**8:51**
